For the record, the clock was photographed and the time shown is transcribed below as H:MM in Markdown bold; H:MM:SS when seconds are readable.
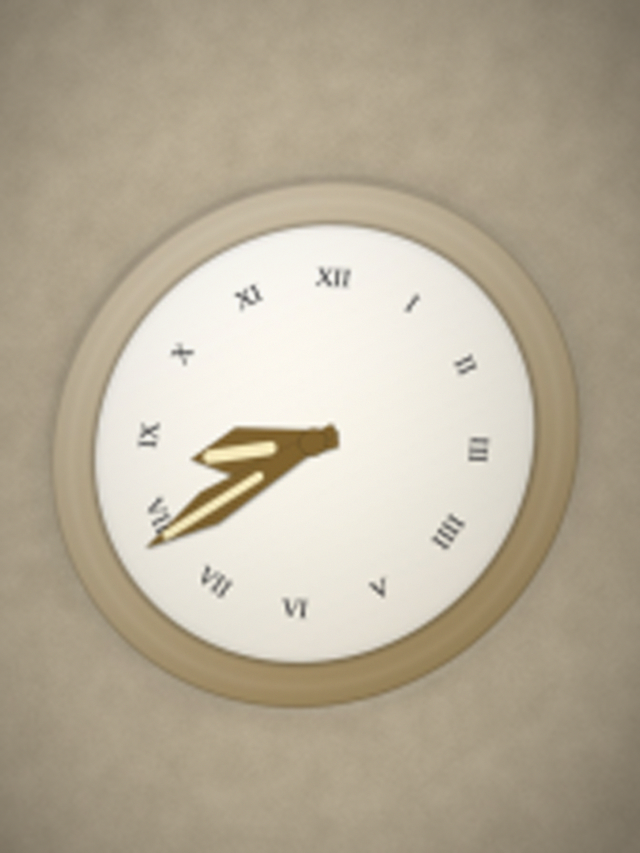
**8:39**
